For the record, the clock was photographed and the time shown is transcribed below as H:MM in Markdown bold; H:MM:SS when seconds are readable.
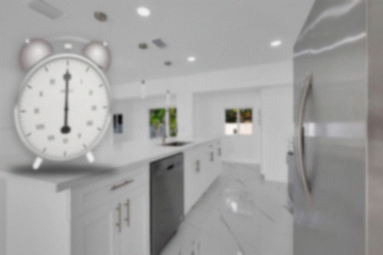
**6:00**
